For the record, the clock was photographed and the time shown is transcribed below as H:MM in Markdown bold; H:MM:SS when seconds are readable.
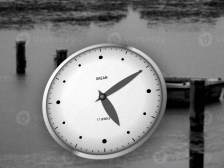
**5:10**
